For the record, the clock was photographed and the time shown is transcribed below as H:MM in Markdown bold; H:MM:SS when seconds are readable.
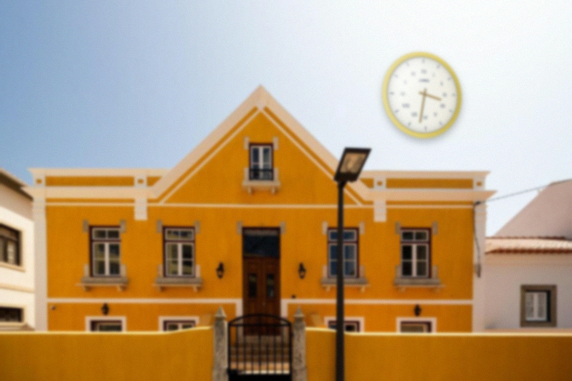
**3:32**
